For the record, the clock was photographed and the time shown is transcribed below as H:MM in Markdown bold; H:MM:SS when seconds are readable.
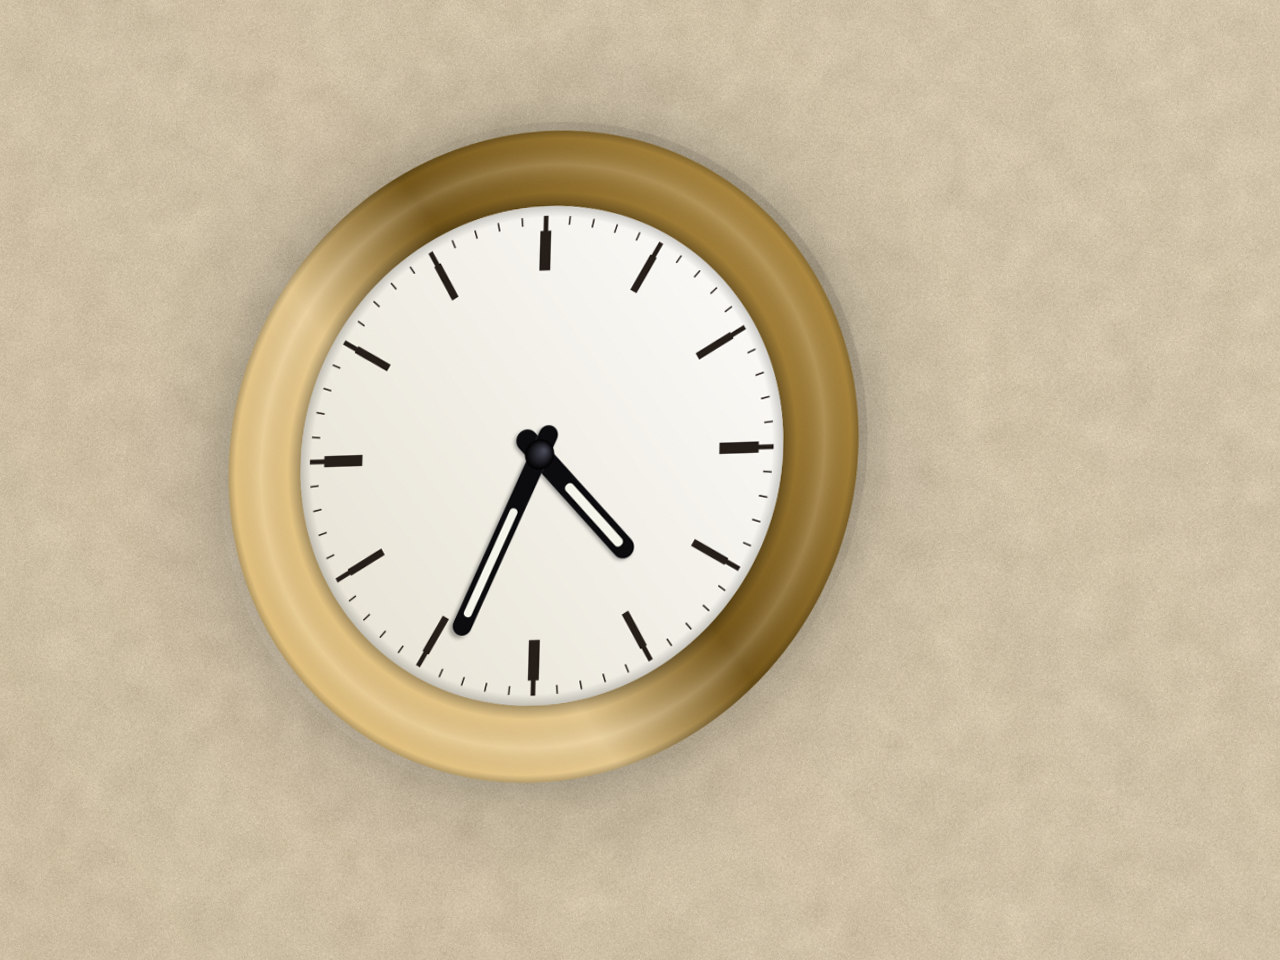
**4:34**
